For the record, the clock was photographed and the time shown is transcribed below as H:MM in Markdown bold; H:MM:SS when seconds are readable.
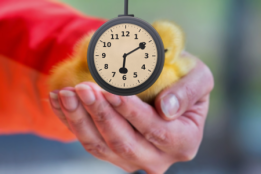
**6:10**
